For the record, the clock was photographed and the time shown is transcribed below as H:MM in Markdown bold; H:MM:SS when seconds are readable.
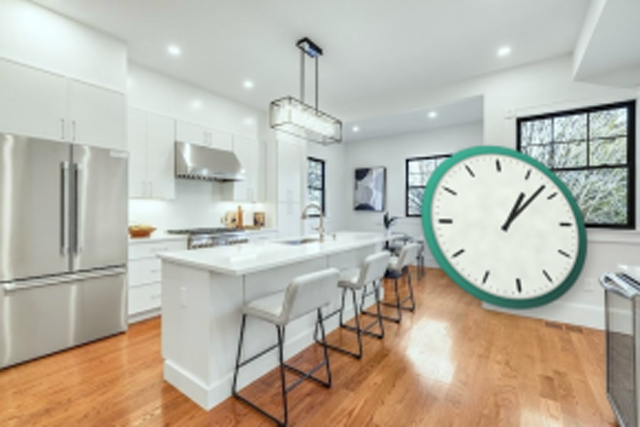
**1:08**
